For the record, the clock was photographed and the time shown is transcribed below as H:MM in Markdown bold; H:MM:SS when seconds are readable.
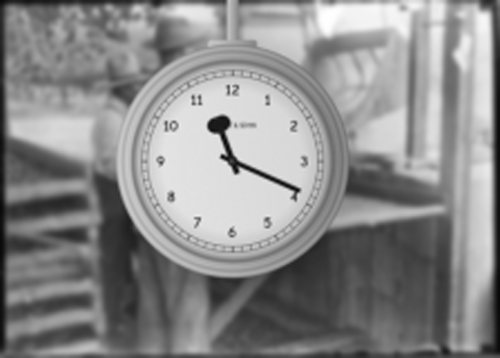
**11:19**
